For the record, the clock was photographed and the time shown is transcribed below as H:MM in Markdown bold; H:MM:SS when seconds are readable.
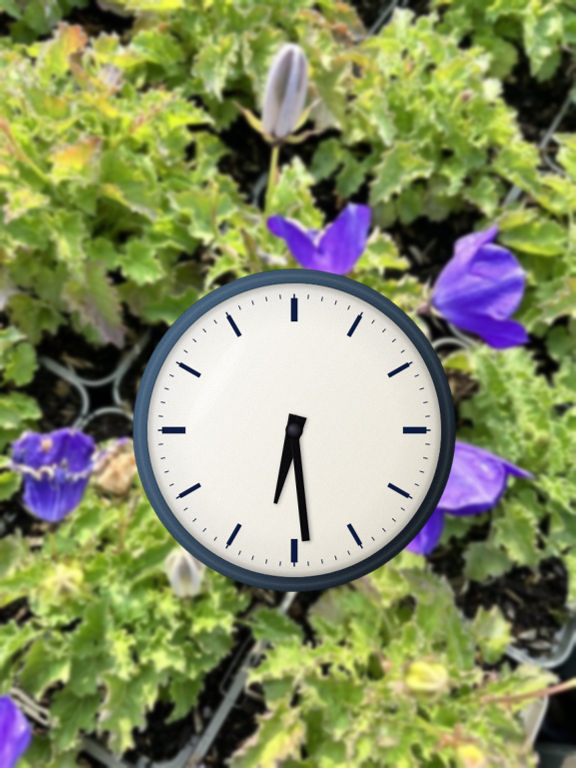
**6:29**
